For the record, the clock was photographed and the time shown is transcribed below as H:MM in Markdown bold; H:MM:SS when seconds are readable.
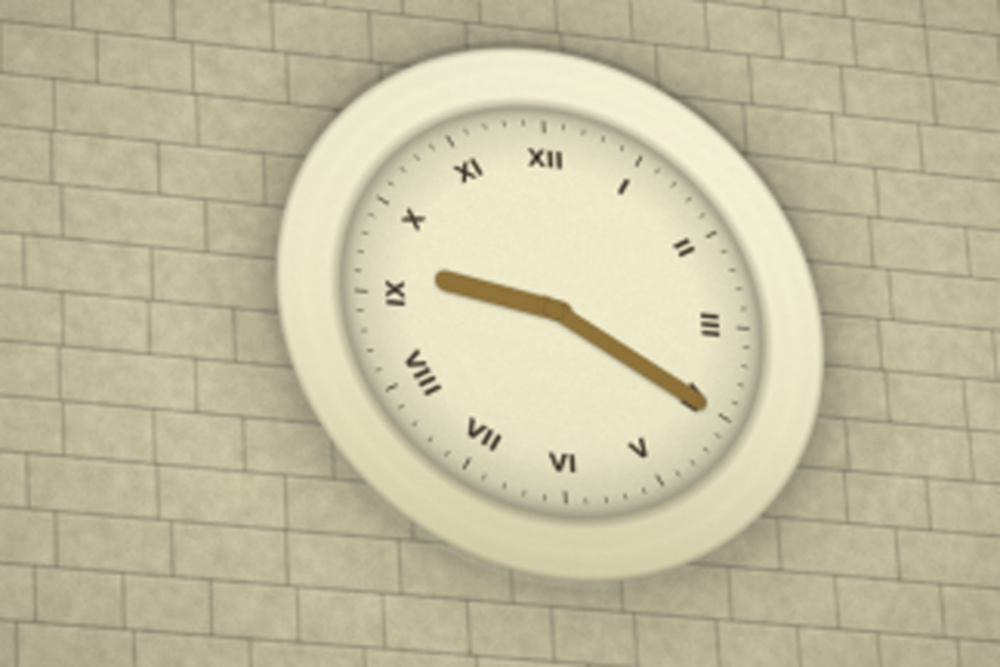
**9:20**
